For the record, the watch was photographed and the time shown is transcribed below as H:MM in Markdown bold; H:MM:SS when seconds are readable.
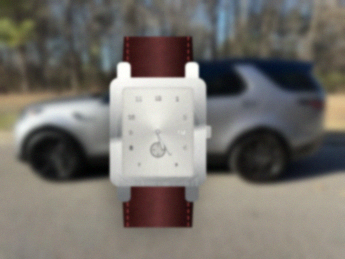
**5:25**
